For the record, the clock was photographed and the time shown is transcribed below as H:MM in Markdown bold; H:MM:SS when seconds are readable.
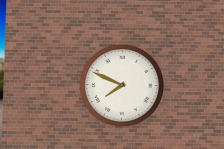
**7:49**
